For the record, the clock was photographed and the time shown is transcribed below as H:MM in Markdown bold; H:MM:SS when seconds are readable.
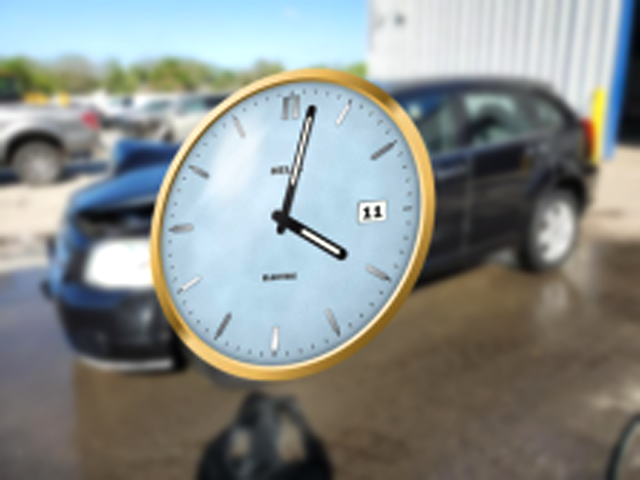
**4:02**
